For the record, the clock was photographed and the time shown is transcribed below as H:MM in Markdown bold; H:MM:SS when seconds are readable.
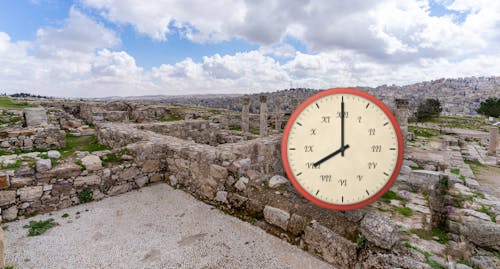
**8:00**
